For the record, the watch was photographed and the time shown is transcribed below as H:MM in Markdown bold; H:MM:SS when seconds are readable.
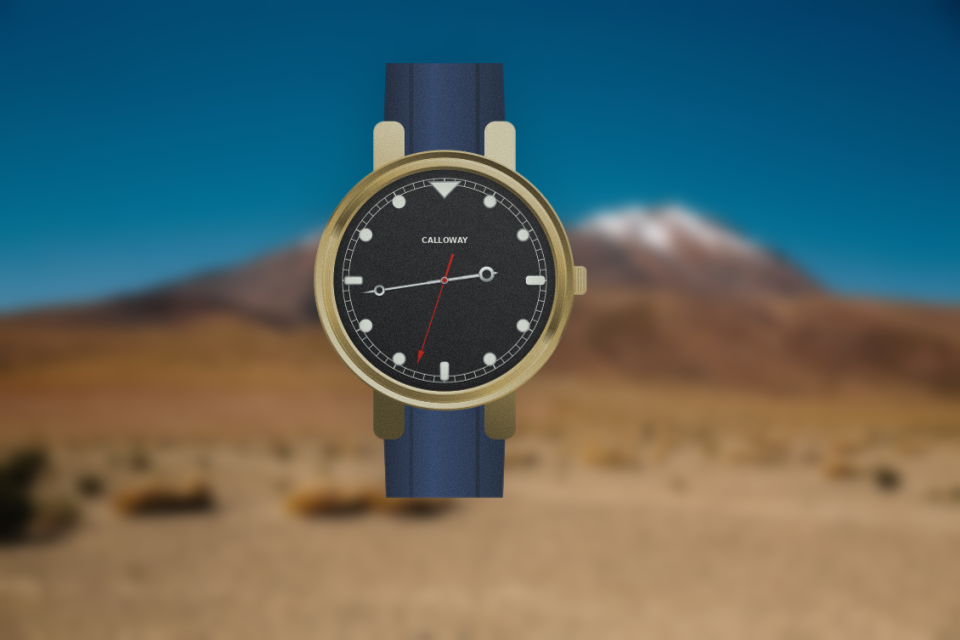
**2:43:33**
